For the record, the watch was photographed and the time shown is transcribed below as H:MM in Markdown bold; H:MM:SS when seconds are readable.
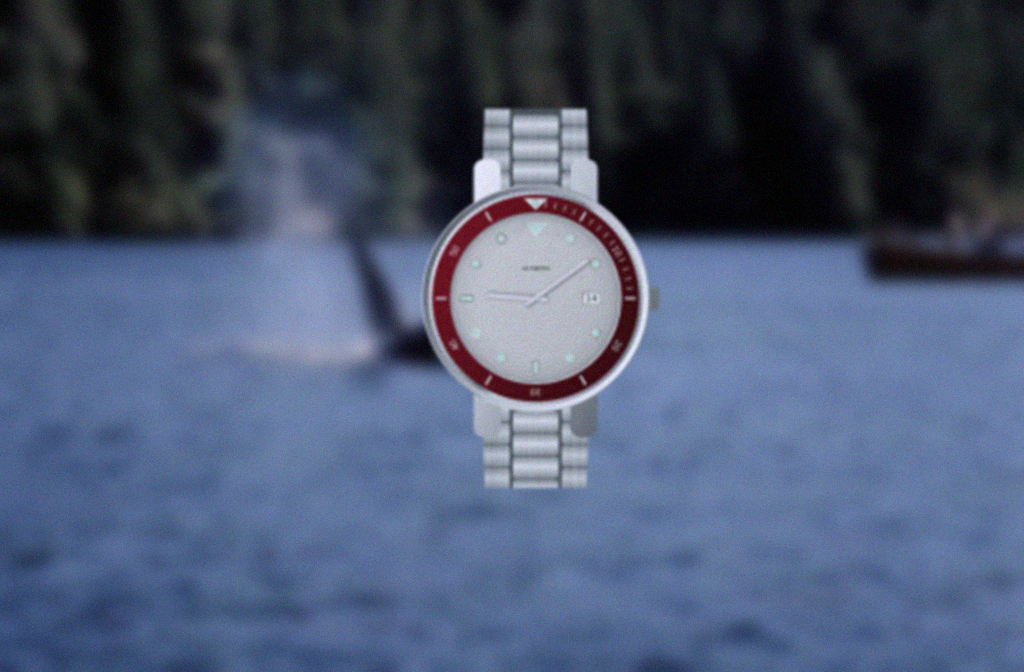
**9:09**
